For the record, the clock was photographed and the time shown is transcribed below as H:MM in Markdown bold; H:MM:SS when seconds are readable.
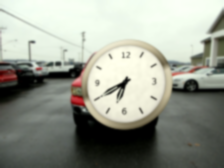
**6:40**
